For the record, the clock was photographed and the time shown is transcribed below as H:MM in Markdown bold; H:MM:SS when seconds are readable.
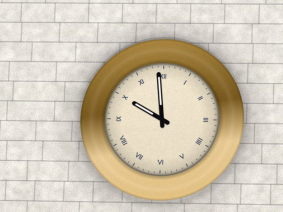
**9:59**
